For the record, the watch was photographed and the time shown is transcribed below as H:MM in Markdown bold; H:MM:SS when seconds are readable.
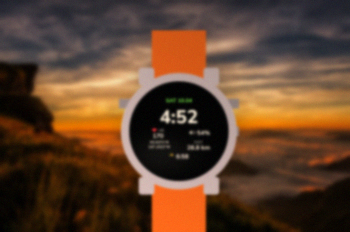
**4:52**
